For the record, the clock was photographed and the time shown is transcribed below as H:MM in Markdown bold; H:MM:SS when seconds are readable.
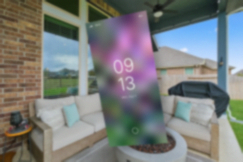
**9:13**
